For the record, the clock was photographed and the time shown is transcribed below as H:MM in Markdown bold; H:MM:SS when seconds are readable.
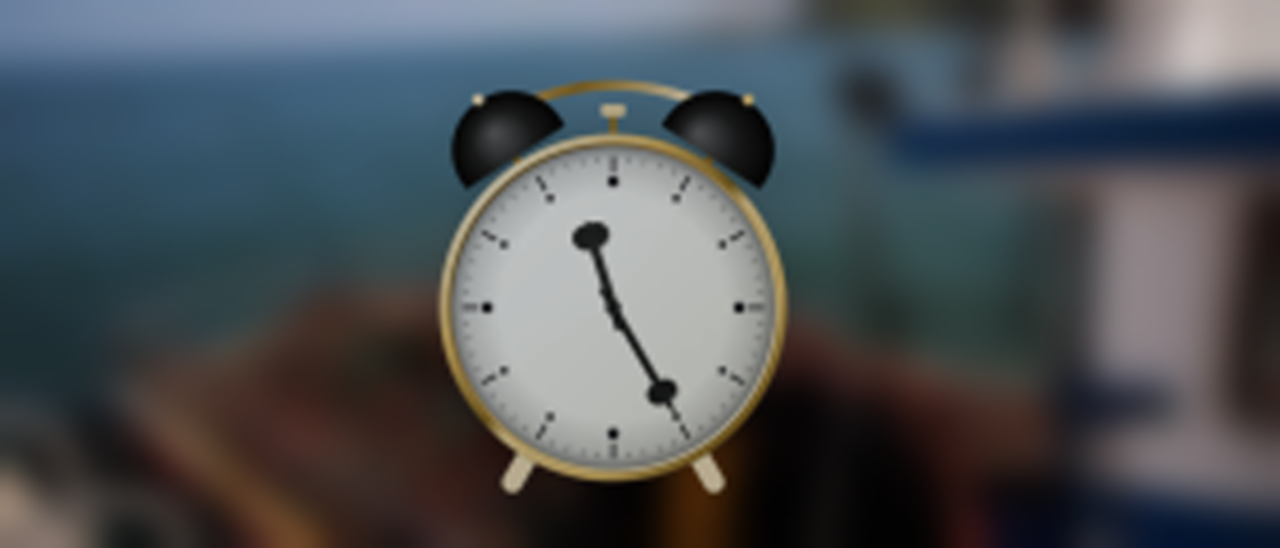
**11:25**
